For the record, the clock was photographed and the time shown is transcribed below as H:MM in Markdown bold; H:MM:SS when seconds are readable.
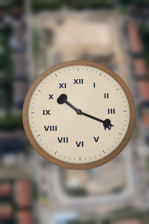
**10:19**
